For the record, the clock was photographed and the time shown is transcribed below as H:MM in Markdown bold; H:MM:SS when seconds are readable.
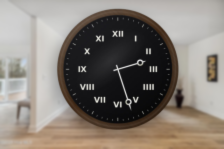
**2:27**
